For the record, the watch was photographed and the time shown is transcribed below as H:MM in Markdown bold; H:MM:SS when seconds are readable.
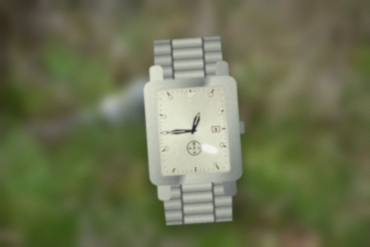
**12:45**
